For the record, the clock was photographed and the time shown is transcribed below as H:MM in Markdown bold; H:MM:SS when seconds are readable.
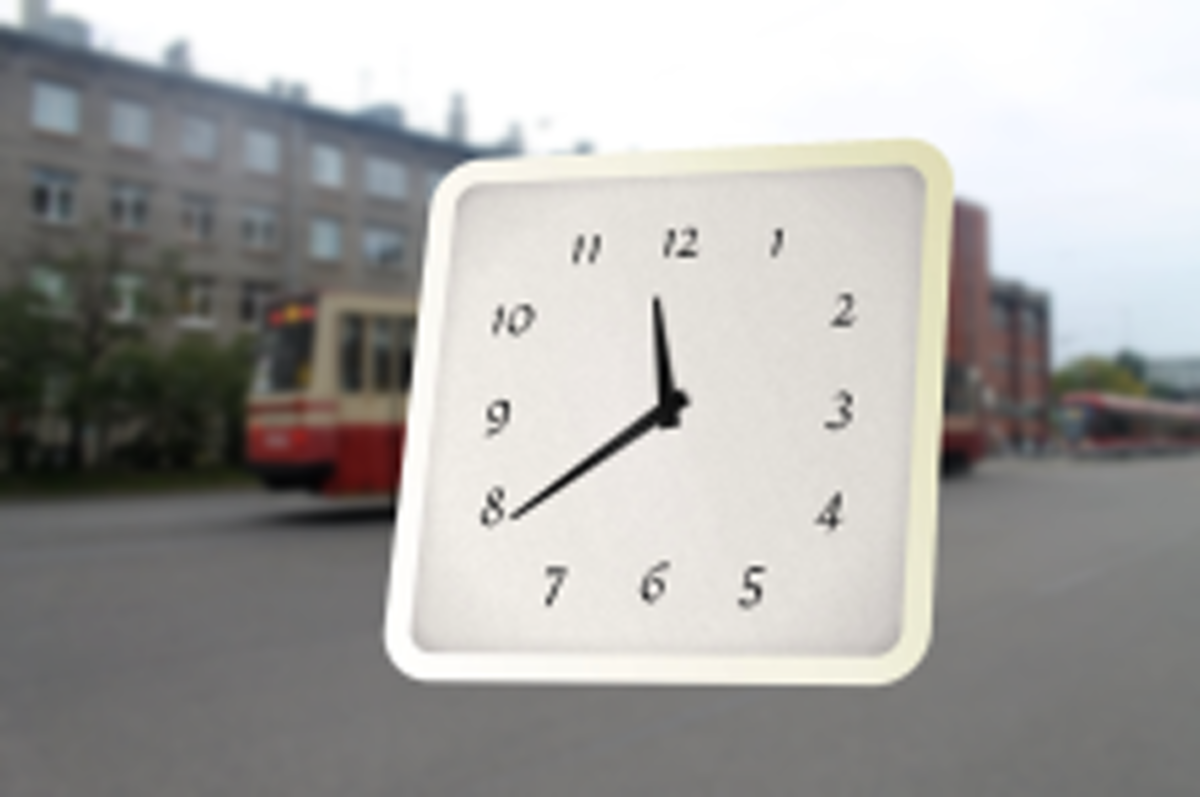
**11:39**
